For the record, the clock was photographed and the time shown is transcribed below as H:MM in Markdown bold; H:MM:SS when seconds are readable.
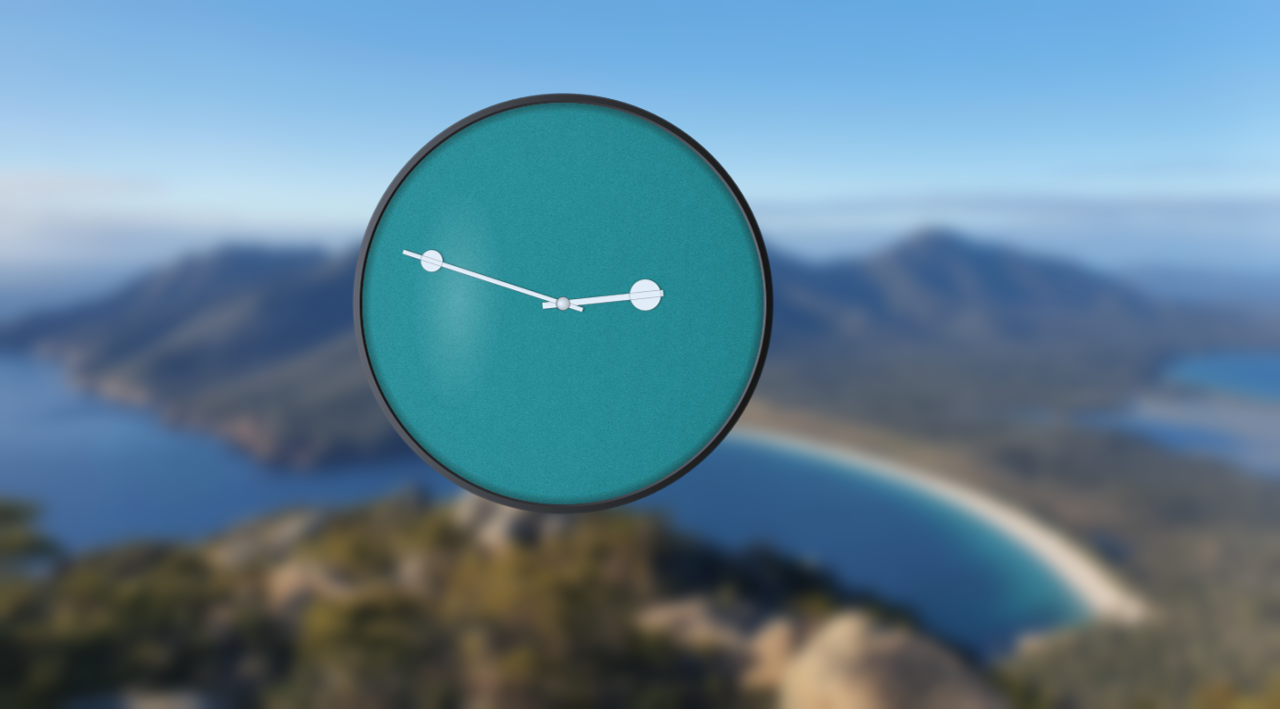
**2:48**
